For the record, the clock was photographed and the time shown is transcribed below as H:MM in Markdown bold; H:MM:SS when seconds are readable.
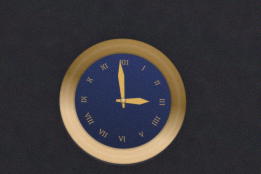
**2:59**
